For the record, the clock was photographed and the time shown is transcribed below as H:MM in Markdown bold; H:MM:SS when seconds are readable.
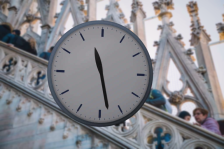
**11:28**
